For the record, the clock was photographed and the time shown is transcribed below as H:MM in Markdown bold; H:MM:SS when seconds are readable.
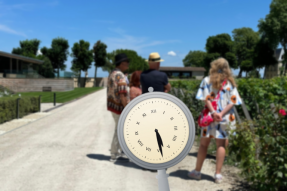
**5:29**
